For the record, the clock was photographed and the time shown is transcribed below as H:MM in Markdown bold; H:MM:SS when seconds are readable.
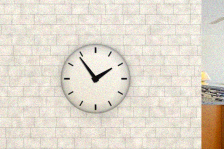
**1:54**
